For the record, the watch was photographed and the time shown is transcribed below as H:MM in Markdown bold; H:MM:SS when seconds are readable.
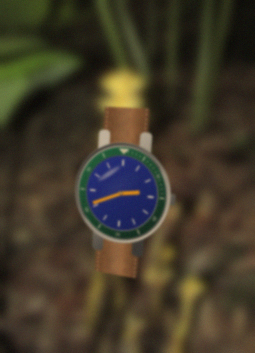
**2:41**
